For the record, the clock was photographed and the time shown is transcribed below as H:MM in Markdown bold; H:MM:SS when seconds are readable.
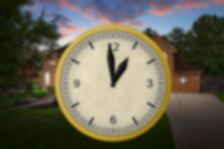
**12:59**
